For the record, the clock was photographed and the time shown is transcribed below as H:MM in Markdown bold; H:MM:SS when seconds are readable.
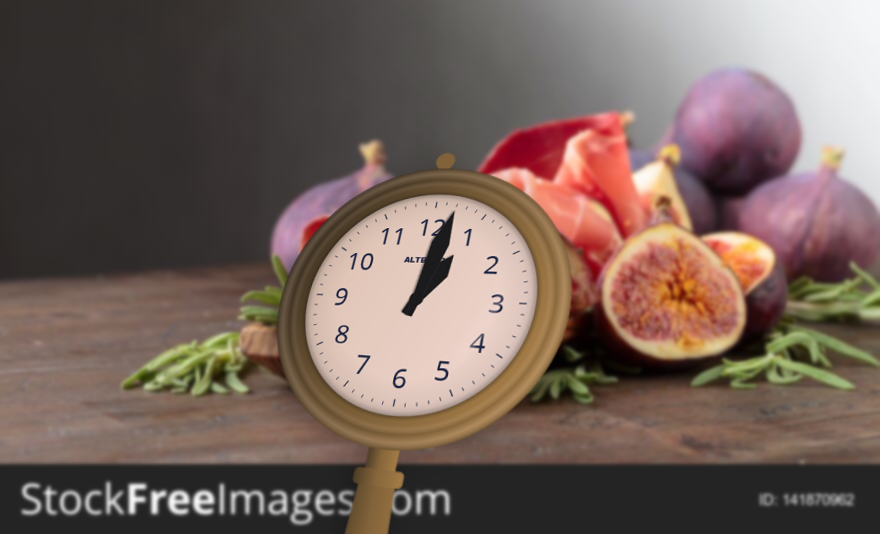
**1:02**
